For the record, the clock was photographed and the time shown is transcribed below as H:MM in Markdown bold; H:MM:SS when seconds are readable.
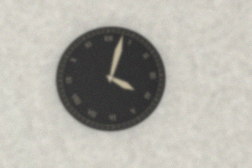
**4:03**
